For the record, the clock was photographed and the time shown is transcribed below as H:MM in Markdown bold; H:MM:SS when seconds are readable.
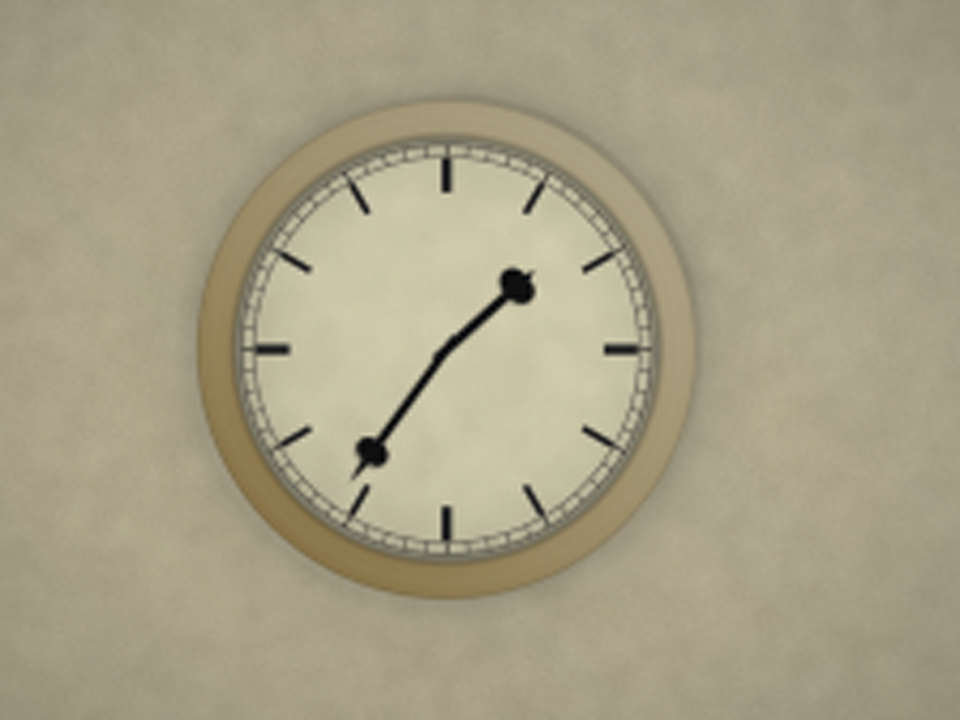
**1:36**
